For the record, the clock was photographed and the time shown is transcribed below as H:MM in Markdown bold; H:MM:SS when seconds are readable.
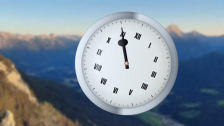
**10:55**
